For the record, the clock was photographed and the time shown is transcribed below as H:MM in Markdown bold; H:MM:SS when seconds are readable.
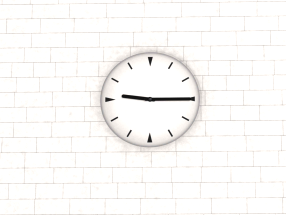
**9:15**
